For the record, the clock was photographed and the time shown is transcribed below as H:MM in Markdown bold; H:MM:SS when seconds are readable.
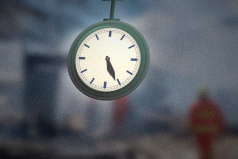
**5:26**
